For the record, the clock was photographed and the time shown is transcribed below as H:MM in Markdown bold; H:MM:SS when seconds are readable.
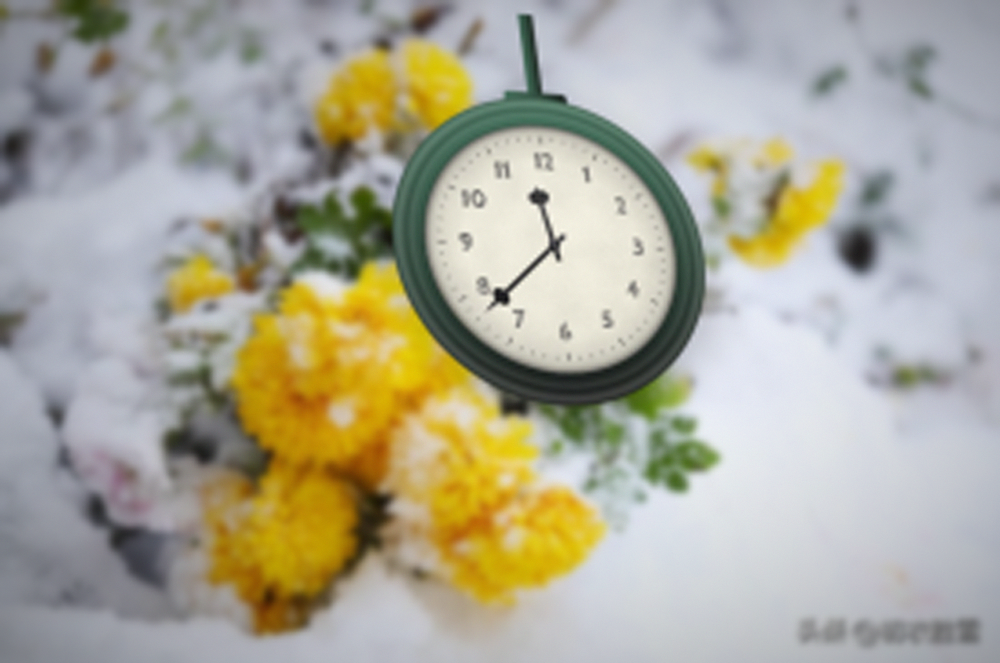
**11:38**
